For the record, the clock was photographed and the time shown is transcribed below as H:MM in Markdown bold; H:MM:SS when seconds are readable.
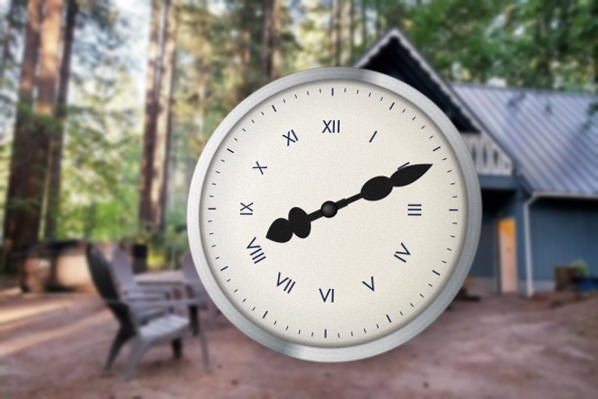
**8:11**
